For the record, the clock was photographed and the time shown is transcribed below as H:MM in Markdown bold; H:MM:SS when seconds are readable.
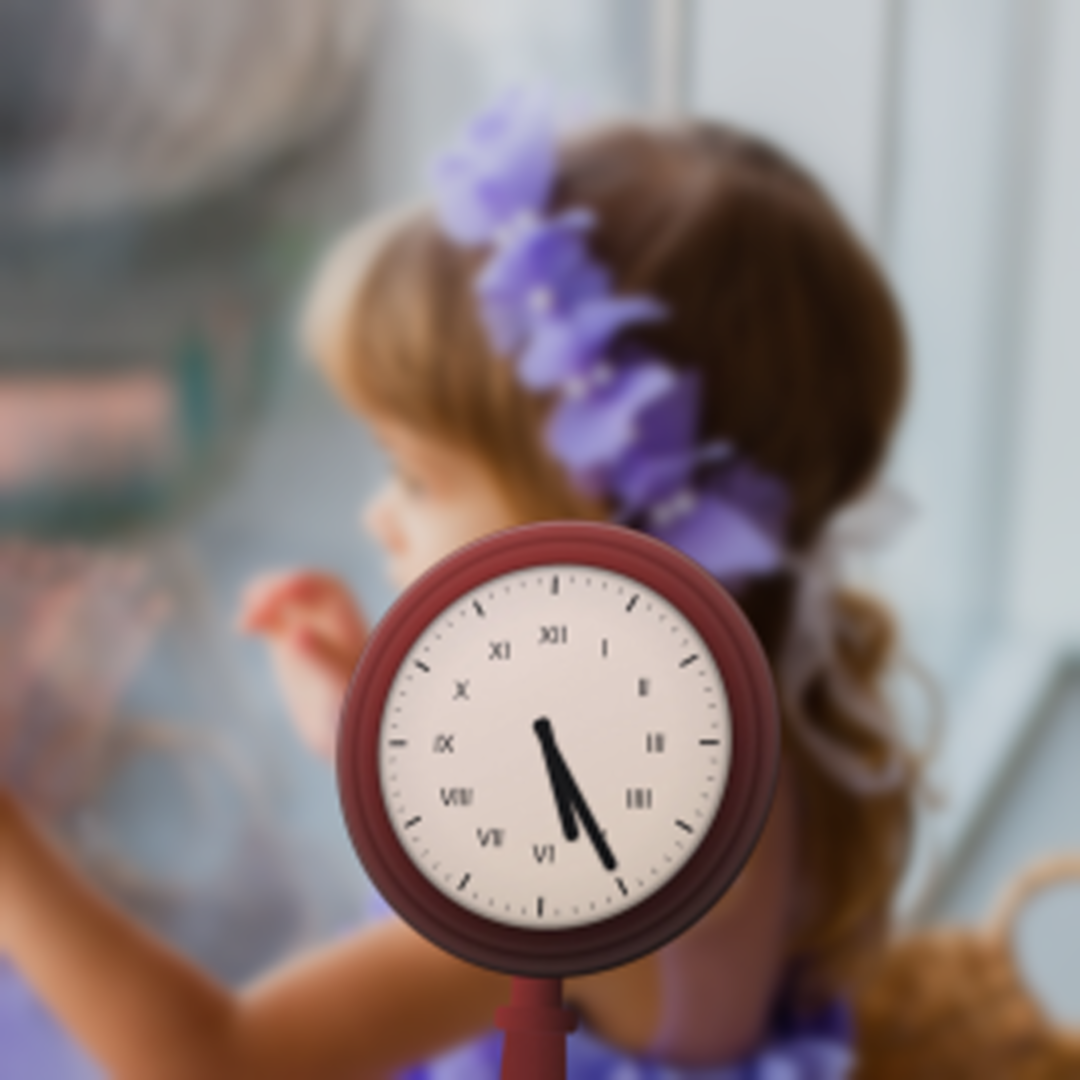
**5:25**
